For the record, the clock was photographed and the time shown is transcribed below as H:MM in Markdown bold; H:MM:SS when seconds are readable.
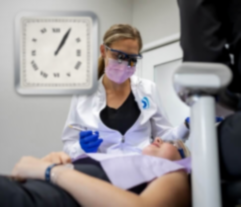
**1:05**
